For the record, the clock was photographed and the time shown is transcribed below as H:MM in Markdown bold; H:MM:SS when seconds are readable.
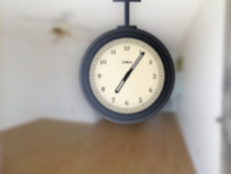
**7:06**
